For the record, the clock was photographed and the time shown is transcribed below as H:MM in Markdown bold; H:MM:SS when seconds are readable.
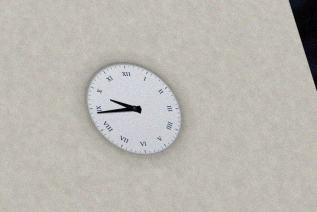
**9:44**
